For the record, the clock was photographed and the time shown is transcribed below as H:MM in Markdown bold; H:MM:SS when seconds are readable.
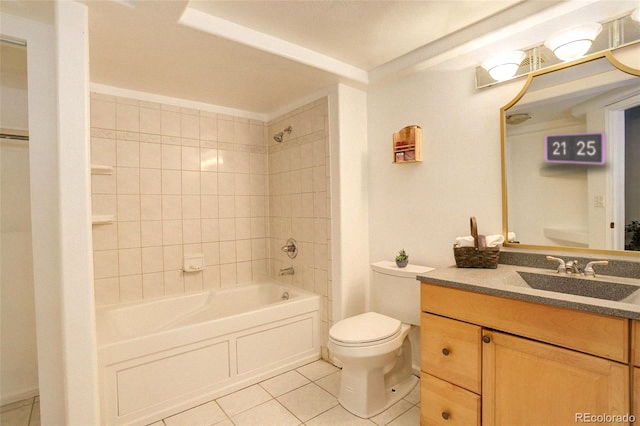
**21:25**
